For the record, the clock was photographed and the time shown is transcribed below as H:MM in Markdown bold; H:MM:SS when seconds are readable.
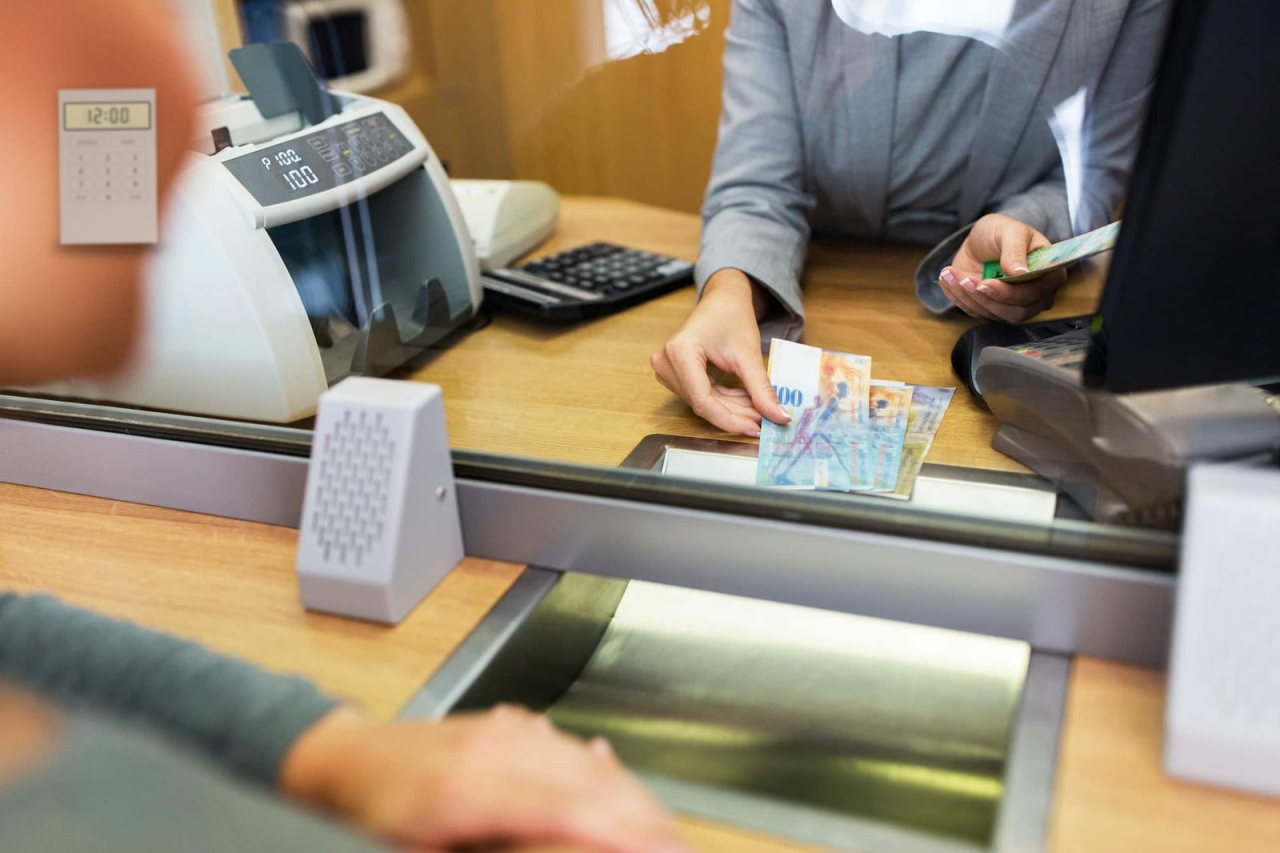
**12:00**
